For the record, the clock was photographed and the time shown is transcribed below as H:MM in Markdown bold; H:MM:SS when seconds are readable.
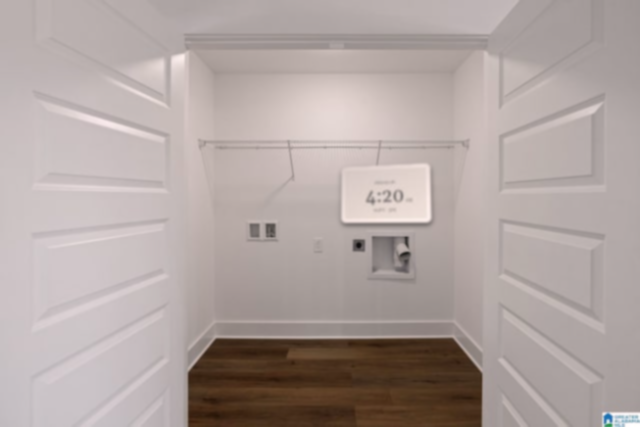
**4:20**
